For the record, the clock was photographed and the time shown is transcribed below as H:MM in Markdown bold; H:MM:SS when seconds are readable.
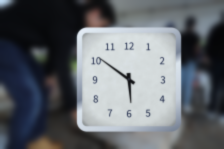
**5:51**
